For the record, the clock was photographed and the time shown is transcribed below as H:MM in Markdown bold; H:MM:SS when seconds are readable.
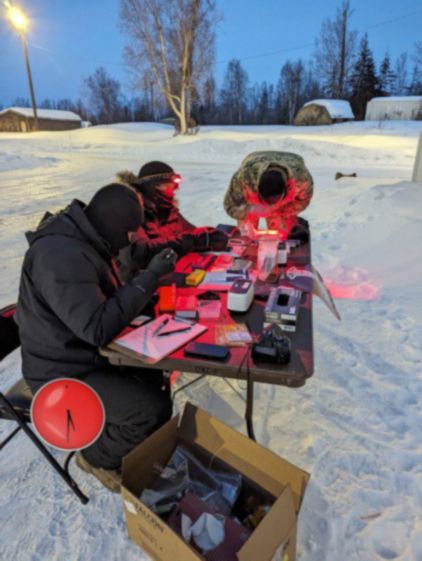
**5:31**
